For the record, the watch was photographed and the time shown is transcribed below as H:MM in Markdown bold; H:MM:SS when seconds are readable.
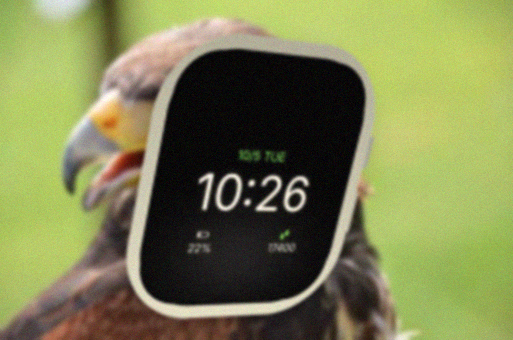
**10:26**
